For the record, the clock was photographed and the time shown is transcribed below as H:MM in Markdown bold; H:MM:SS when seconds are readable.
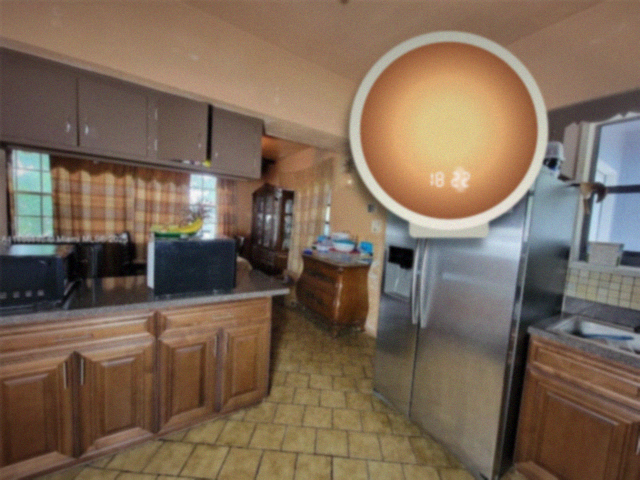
**18:22**
